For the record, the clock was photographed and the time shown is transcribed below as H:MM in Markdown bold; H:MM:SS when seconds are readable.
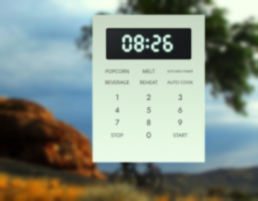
**8:26**
